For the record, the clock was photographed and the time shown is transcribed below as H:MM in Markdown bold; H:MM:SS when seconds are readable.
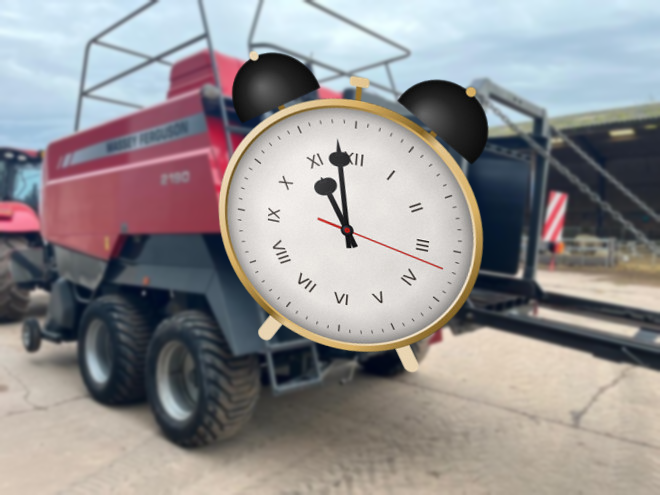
**10:58:17**
